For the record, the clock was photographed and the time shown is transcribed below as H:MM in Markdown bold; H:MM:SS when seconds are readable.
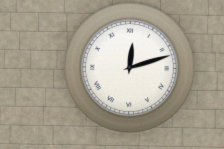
**12:12**
